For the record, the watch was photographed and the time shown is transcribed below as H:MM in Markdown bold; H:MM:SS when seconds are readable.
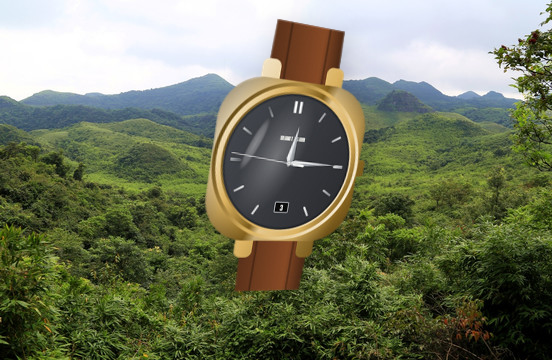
**12:14:46**
